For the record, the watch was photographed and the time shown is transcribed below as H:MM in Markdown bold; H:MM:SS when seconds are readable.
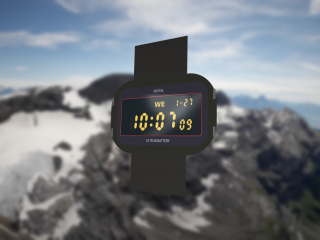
**10:07:09**
